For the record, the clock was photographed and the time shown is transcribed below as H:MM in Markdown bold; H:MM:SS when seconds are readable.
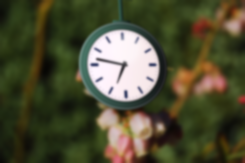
**6:47**
